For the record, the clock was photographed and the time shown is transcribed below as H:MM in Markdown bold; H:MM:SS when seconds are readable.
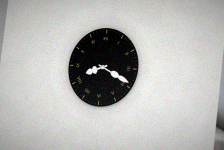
**8:19**
